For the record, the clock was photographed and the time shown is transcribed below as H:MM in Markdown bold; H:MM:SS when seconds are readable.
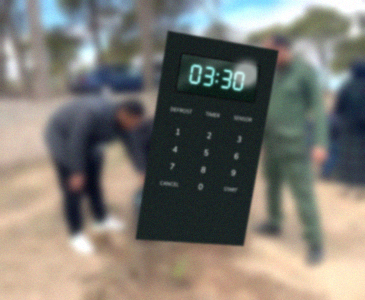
**3:30**
